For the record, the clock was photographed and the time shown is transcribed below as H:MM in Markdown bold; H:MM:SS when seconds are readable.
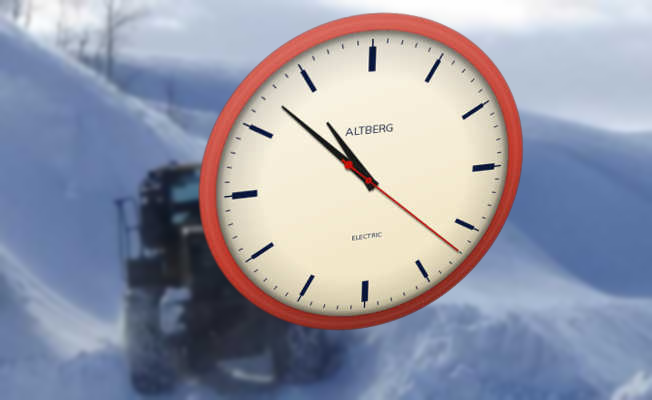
**10:52:22**
